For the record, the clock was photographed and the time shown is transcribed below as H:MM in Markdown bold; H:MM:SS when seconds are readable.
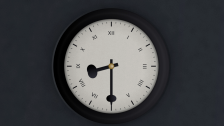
**8:30**
